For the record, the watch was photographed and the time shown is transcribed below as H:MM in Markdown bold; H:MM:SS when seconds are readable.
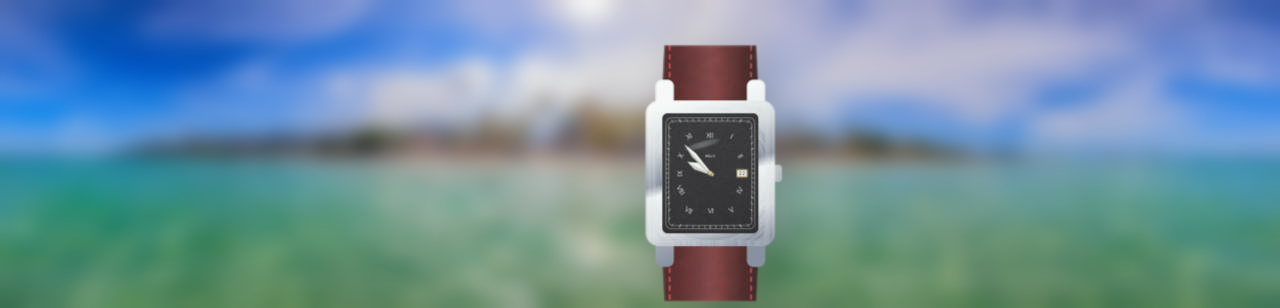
**9:53**
